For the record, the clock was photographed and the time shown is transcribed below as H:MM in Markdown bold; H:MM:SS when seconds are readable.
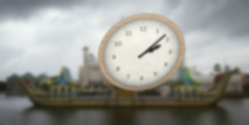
**2:08**
